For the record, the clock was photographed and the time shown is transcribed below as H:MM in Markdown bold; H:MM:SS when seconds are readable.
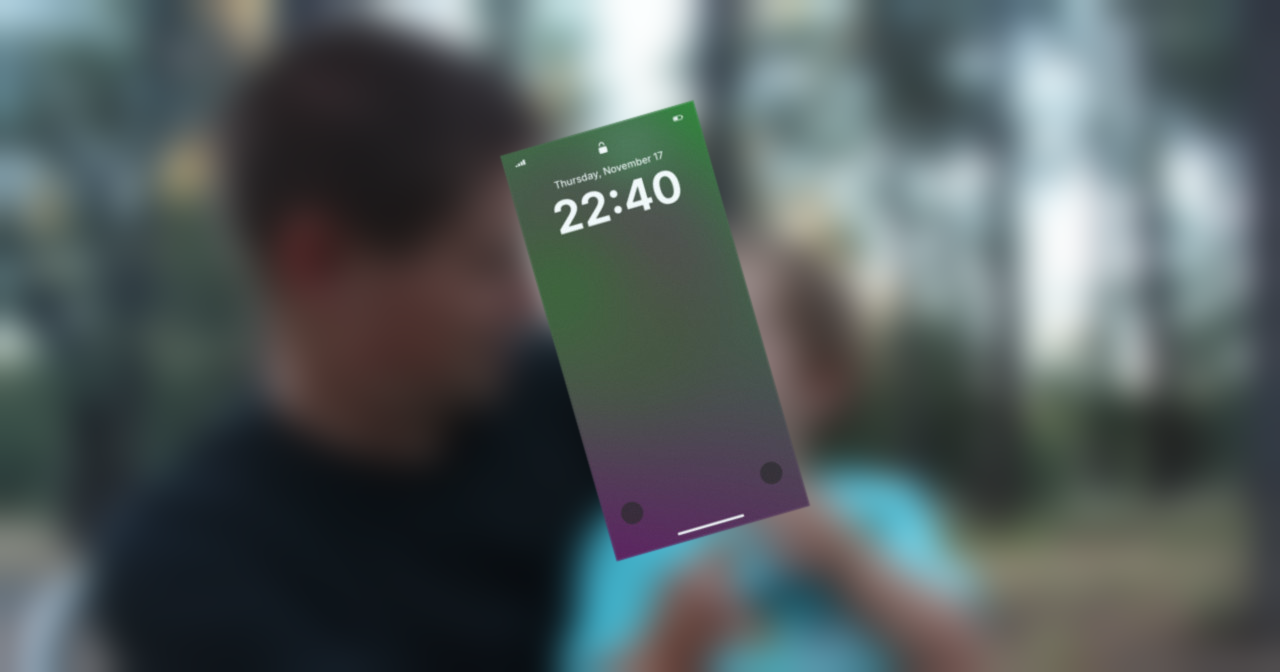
**22:40**
